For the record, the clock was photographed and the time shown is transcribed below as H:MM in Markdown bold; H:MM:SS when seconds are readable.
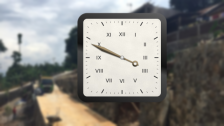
**3:49**
